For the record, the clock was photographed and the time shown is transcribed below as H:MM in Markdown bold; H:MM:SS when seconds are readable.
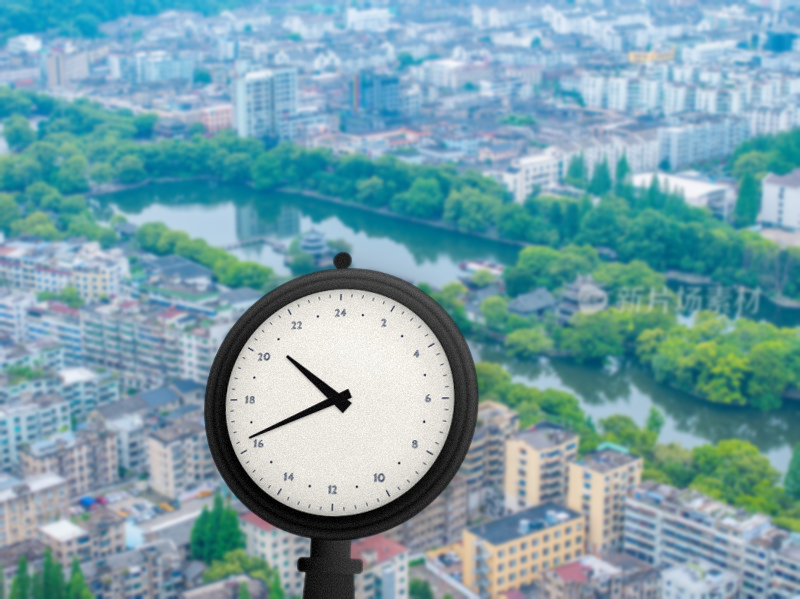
**20:41**
